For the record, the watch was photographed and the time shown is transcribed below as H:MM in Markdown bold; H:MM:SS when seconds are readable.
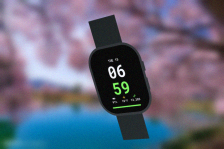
**6:59**
